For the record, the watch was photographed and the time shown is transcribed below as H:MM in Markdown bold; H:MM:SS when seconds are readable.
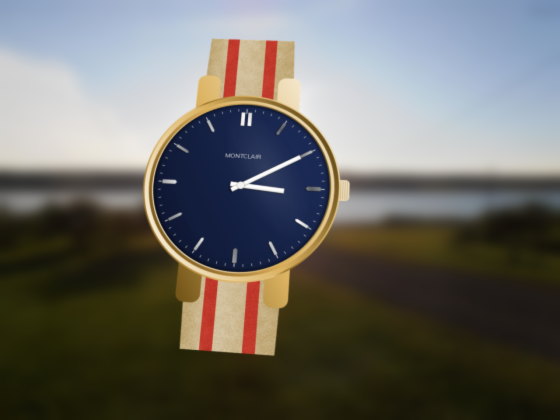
**3:10**
